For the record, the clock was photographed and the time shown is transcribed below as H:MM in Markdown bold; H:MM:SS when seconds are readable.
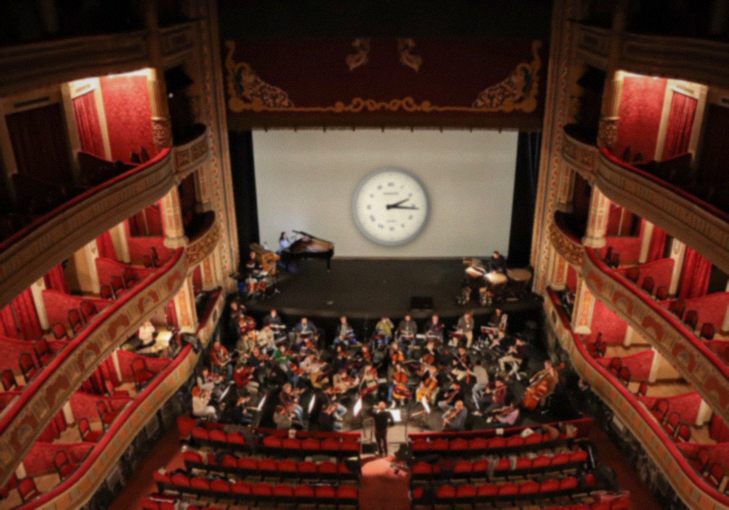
**2:16**
